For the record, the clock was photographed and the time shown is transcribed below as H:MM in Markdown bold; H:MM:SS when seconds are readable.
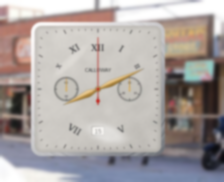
**8:11**
